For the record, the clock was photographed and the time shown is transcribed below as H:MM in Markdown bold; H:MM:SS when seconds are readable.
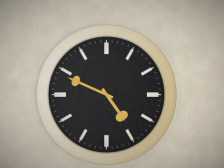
**4:49**
